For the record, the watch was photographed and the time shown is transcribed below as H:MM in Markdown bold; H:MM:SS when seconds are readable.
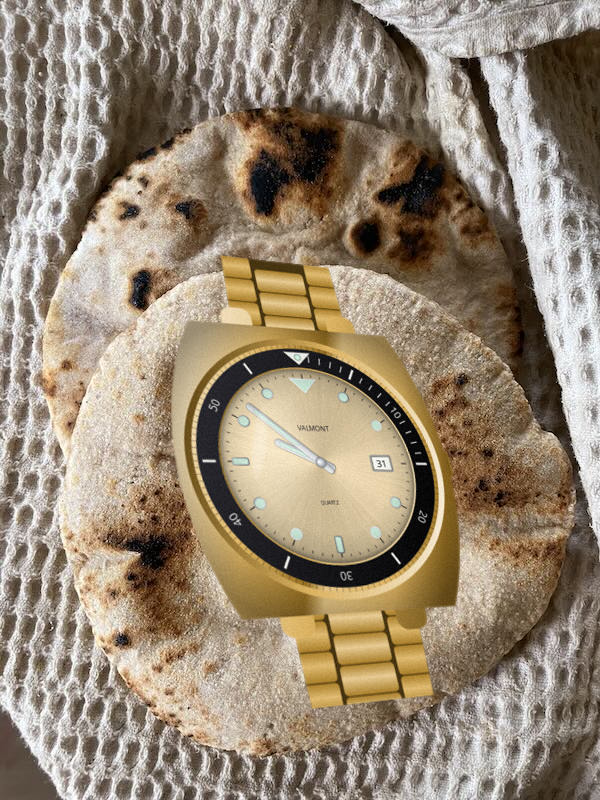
**9:52**
